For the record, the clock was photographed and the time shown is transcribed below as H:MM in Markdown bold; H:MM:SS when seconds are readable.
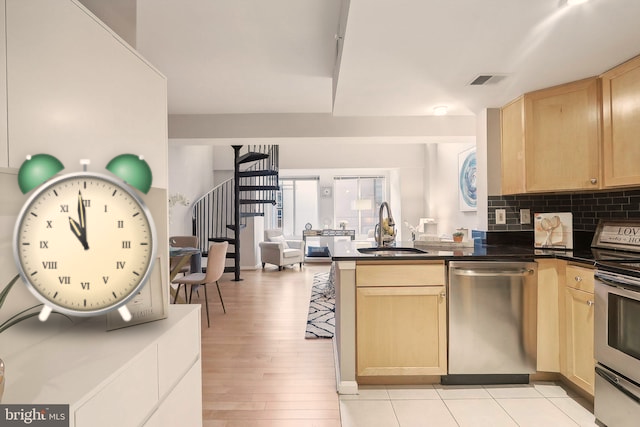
**10:59**
